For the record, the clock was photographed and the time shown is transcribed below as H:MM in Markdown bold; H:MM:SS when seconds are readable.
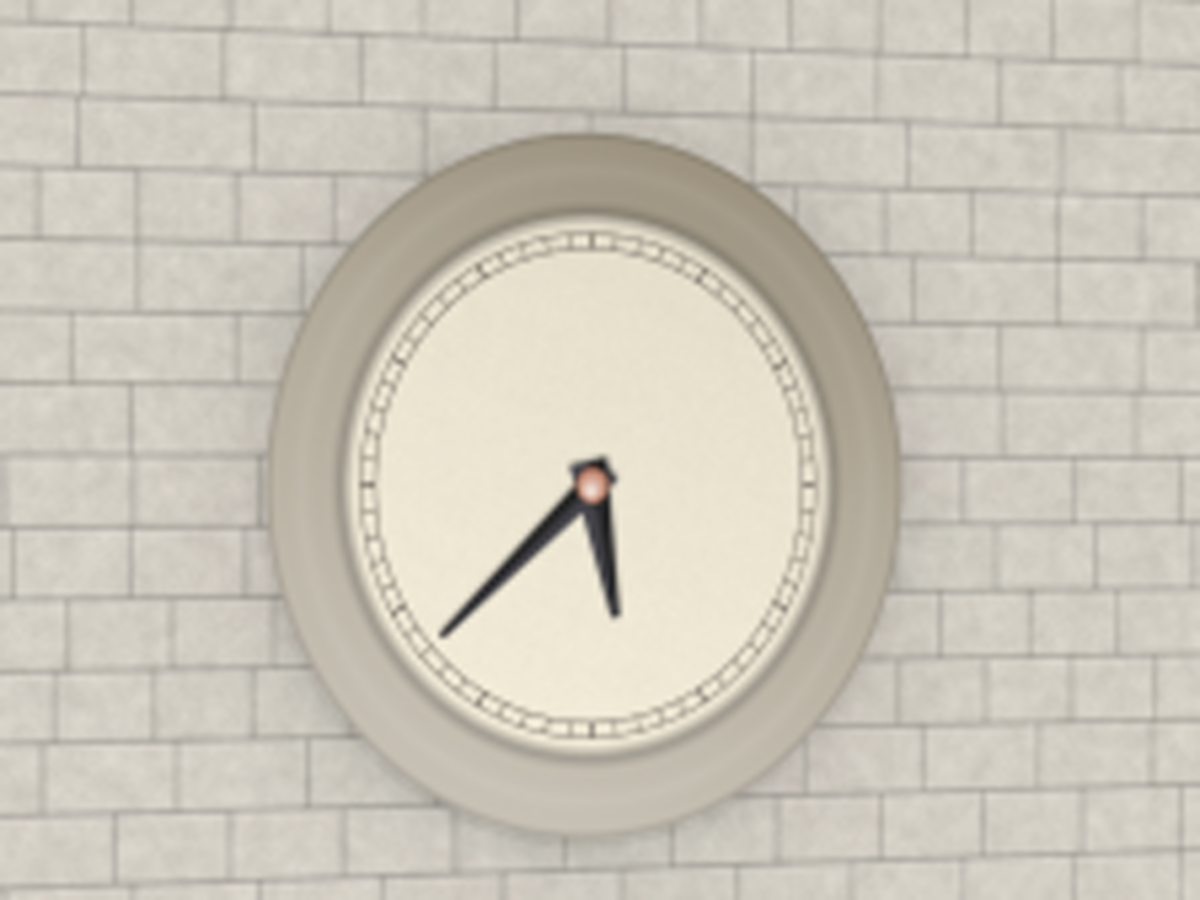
**5:38**
